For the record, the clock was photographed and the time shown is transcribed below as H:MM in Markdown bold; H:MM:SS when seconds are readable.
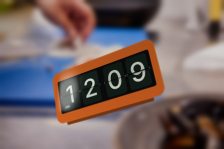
**12:09**
